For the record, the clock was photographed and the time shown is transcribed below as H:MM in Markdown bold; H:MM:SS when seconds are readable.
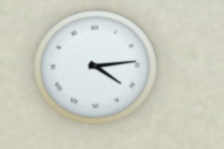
**4:14**
